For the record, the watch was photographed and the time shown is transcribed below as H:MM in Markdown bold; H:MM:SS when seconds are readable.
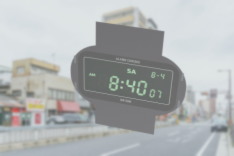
**8:40:07**
